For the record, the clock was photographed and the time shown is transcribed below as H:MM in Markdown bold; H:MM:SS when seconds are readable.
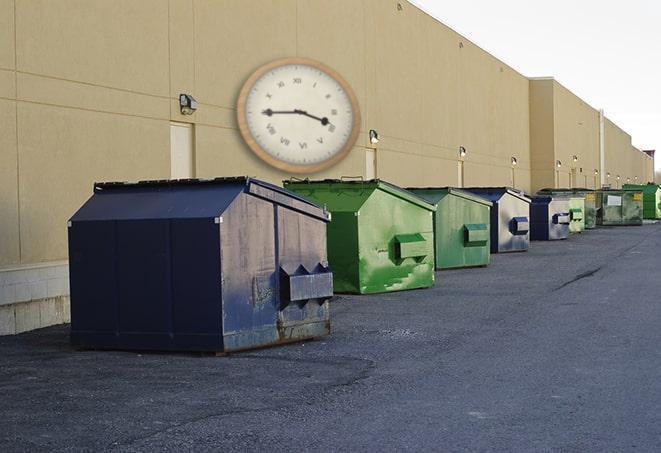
**3:45**
